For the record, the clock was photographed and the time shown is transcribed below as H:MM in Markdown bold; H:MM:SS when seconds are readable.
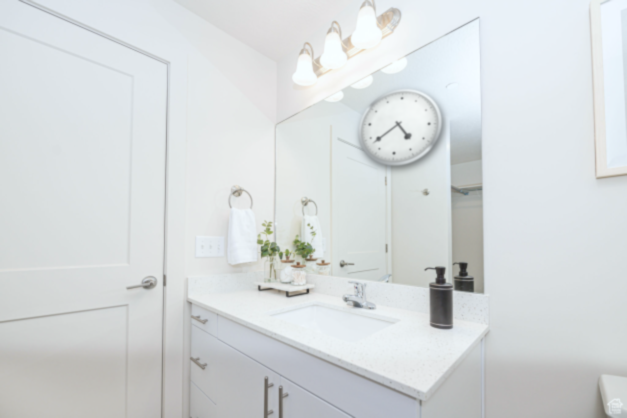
**4:38**
